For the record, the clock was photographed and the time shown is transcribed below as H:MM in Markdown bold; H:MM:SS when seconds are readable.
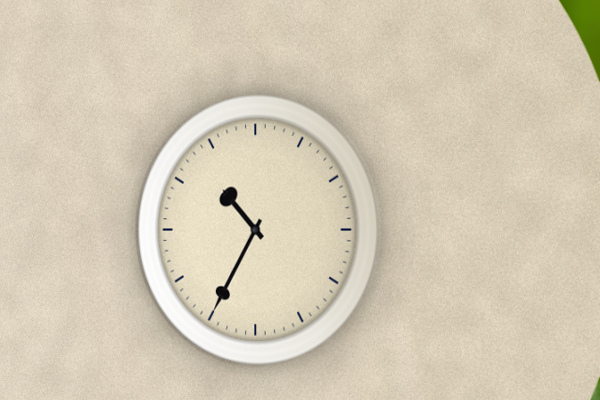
**10:35**
